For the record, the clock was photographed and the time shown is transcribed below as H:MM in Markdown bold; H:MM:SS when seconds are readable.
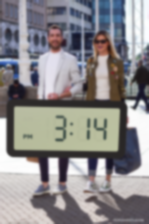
**3:14**
